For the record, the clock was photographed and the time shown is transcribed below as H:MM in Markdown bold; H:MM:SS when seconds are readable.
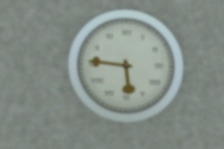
**5:46**
